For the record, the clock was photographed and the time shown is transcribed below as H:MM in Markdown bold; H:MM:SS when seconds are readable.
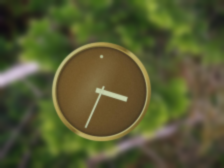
**3:34**
